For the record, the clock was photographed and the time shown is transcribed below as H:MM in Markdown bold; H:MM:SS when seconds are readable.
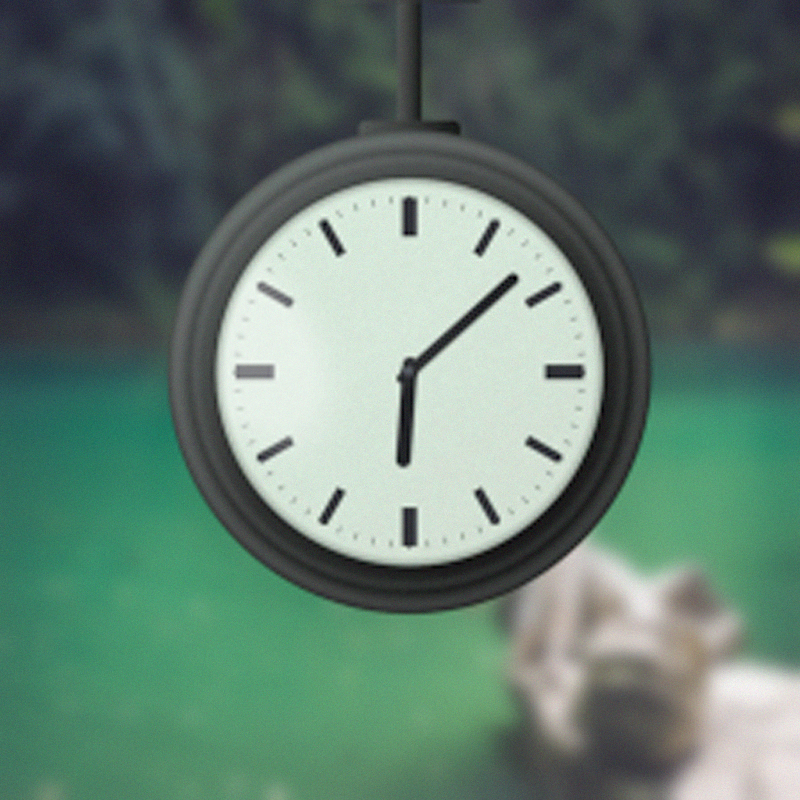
**6:08**
